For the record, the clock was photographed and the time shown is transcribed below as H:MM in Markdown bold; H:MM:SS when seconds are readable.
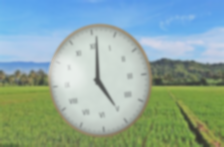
**5:01**
